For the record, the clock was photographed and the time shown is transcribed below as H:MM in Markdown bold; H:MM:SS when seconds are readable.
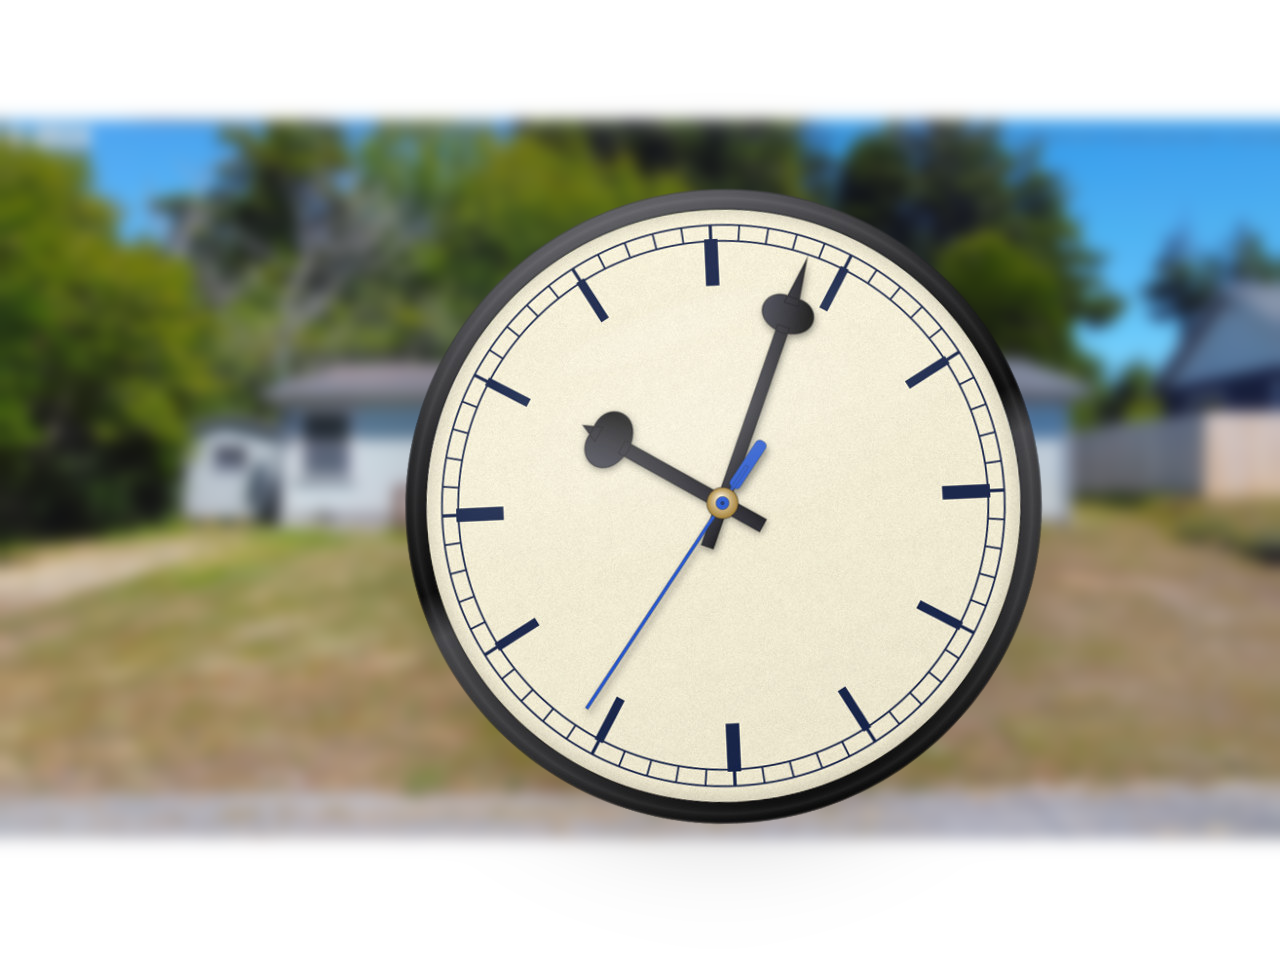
**10:03:36**
